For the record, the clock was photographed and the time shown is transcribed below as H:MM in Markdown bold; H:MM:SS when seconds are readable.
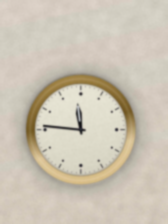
**11:46**
